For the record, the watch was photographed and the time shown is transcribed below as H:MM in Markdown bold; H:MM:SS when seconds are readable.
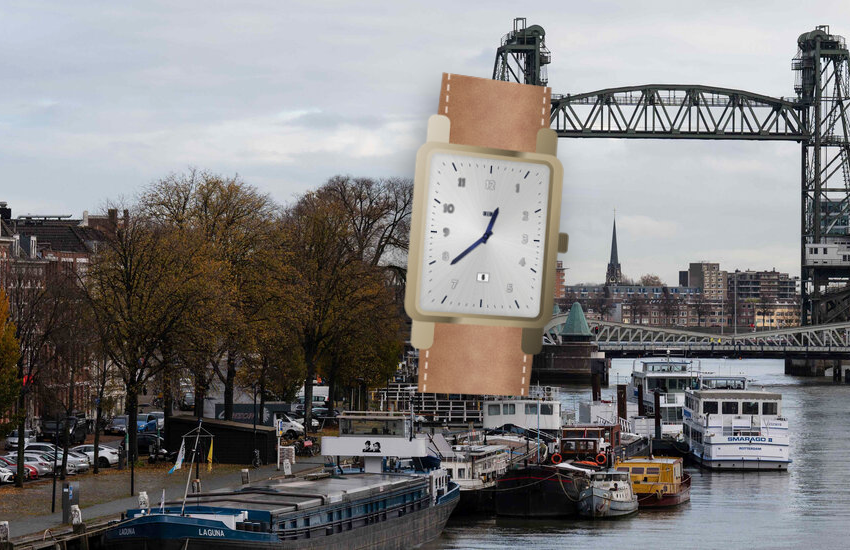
**12:38**
